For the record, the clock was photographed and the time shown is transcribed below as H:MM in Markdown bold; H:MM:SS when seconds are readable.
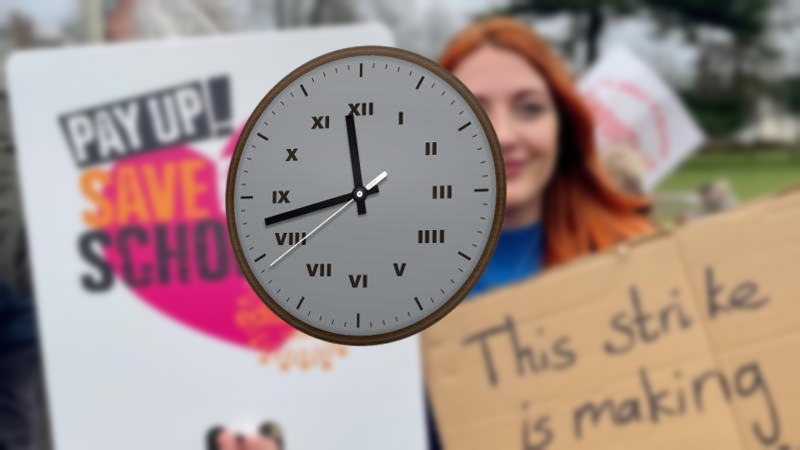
**11:42:39**
